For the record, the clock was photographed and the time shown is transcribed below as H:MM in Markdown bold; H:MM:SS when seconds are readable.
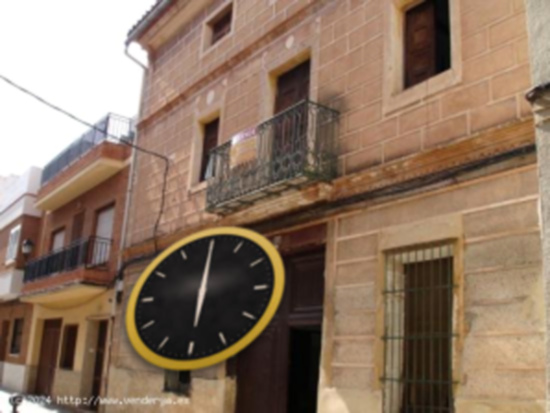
**6:00**
